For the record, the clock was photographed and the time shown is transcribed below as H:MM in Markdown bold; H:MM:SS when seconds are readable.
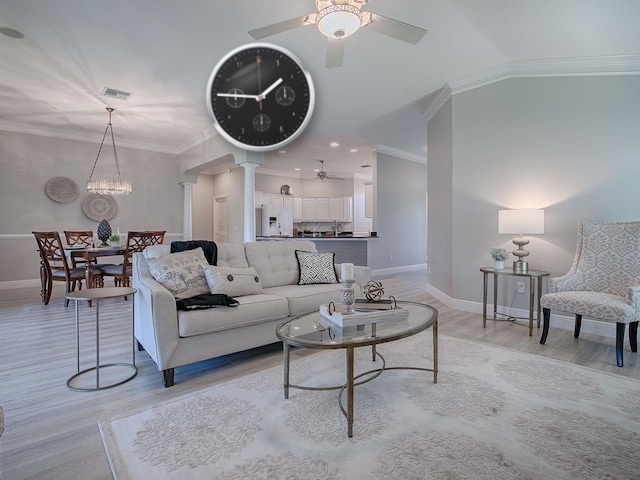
**1:46**
